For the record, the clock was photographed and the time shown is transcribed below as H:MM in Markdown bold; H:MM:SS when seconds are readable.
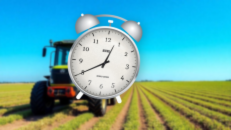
**12:40**
